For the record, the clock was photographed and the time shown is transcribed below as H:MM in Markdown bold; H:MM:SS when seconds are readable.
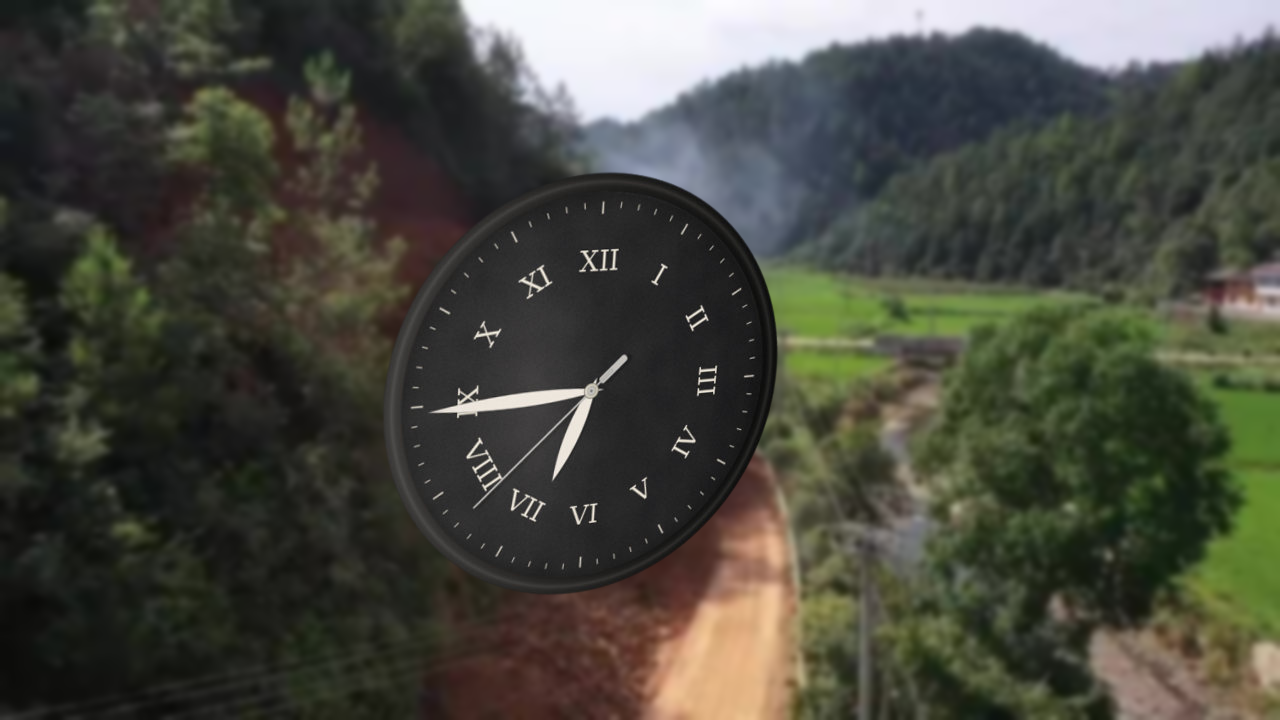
**6:44:38**
